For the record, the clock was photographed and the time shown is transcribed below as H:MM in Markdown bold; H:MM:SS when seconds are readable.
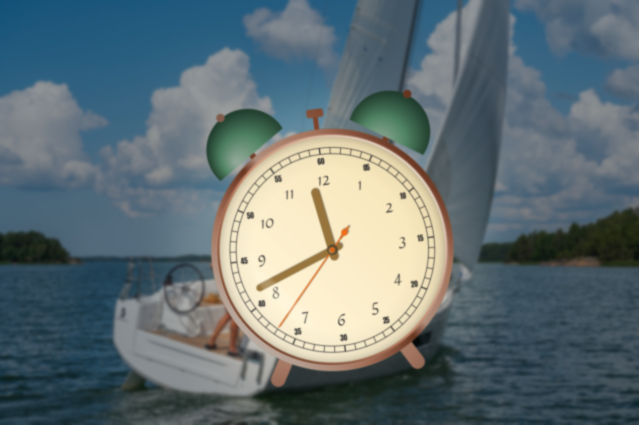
**11:41:37**
